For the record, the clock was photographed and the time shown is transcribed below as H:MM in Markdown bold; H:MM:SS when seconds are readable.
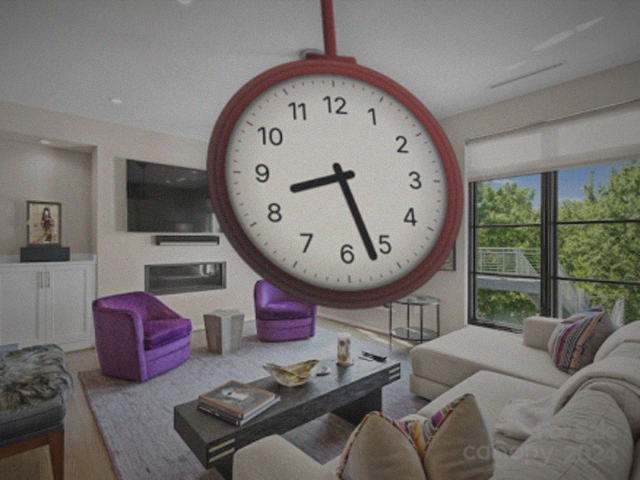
**8:27**
